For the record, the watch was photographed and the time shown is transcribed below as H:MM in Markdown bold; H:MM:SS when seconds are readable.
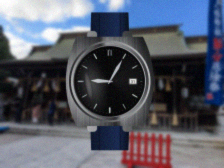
**9:05**
